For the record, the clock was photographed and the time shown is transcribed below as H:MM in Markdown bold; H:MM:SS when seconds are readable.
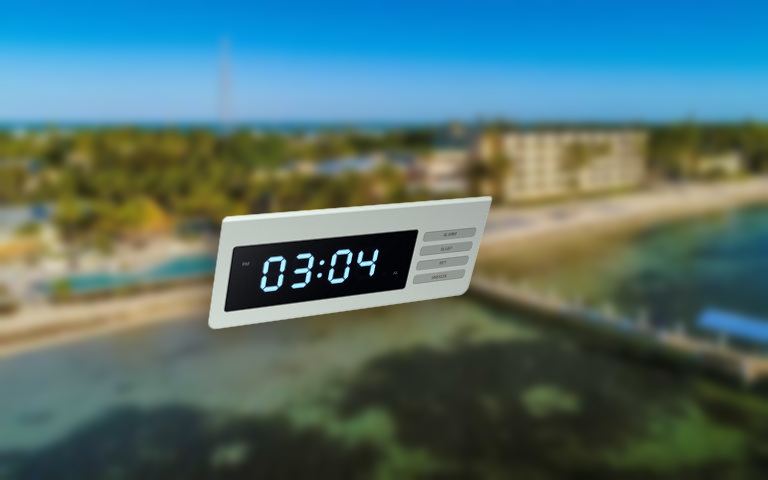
**3:04**
